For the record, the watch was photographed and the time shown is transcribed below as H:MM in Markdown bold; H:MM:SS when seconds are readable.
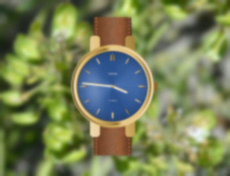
**3:46**
